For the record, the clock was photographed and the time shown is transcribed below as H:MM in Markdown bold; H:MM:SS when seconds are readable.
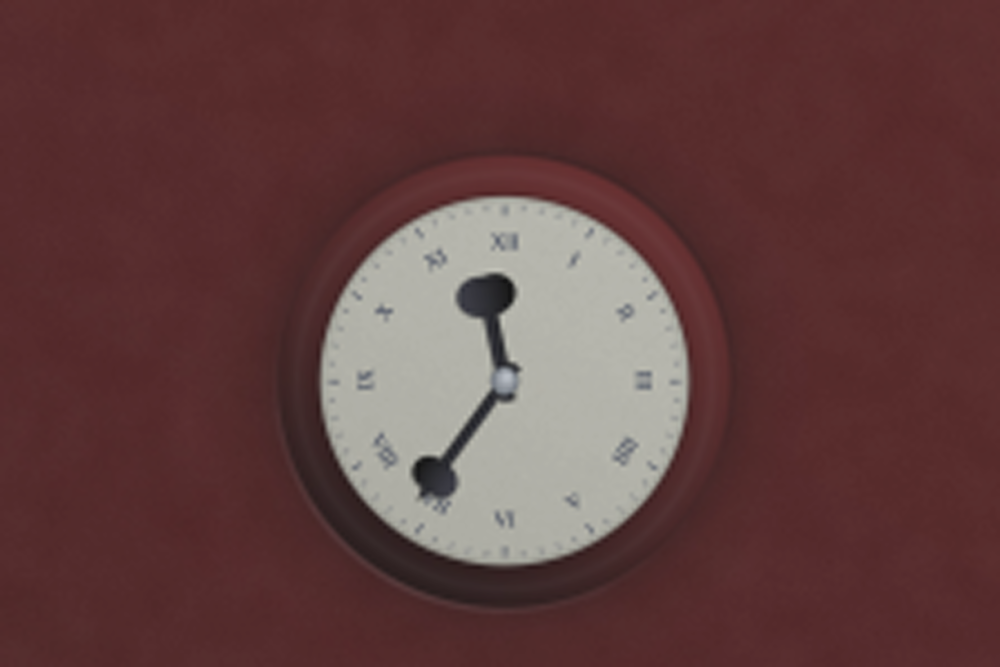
**11:36**
